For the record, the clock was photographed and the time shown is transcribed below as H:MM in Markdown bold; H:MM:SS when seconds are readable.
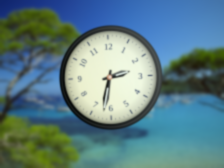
**2:32**
